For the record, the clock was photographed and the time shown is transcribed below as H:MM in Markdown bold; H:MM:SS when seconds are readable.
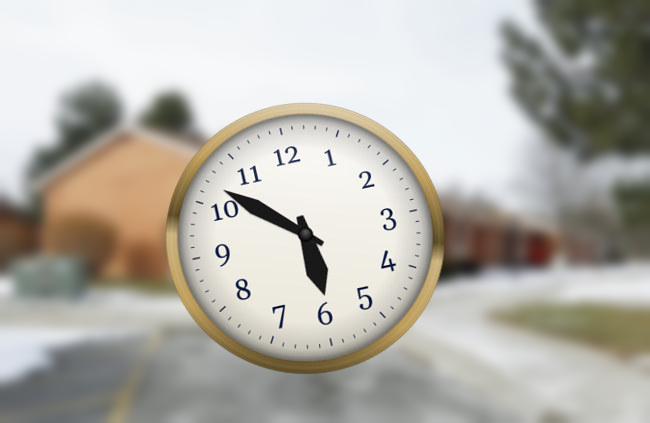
**5:52**
